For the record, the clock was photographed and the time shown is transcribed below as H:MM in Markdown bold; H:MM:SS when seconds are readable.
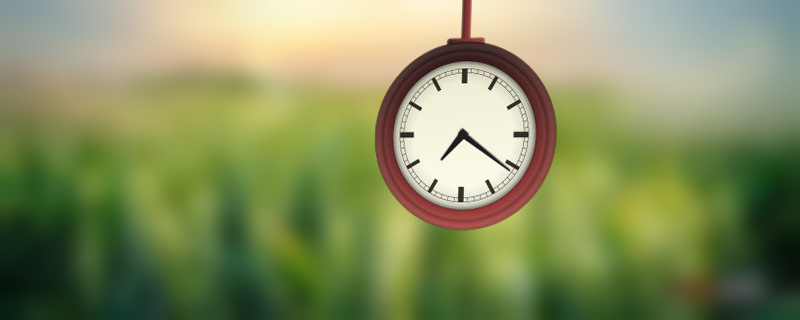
**7:21**
